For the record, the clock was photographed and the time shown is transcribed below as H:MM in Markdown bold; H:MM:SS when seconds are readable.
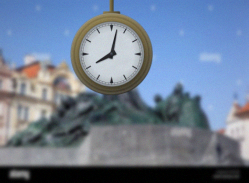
**8:02**
